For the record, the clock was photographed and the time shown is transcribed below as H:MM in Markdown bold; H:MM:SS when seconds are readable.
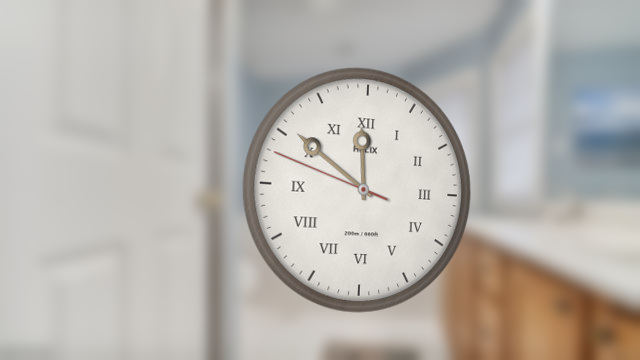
**11:50:48**
